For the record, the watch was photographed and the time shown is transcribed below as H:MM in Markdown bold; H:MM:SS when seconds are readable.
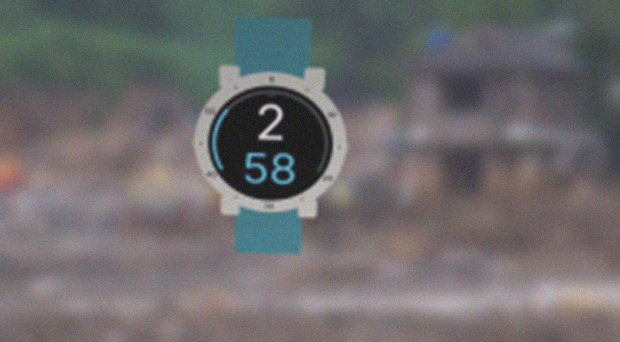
**2:58**
